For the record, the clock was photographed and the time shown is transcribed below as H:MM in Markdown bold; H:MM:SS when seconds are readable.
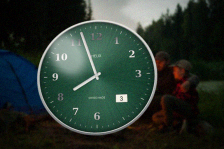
**7:57**
